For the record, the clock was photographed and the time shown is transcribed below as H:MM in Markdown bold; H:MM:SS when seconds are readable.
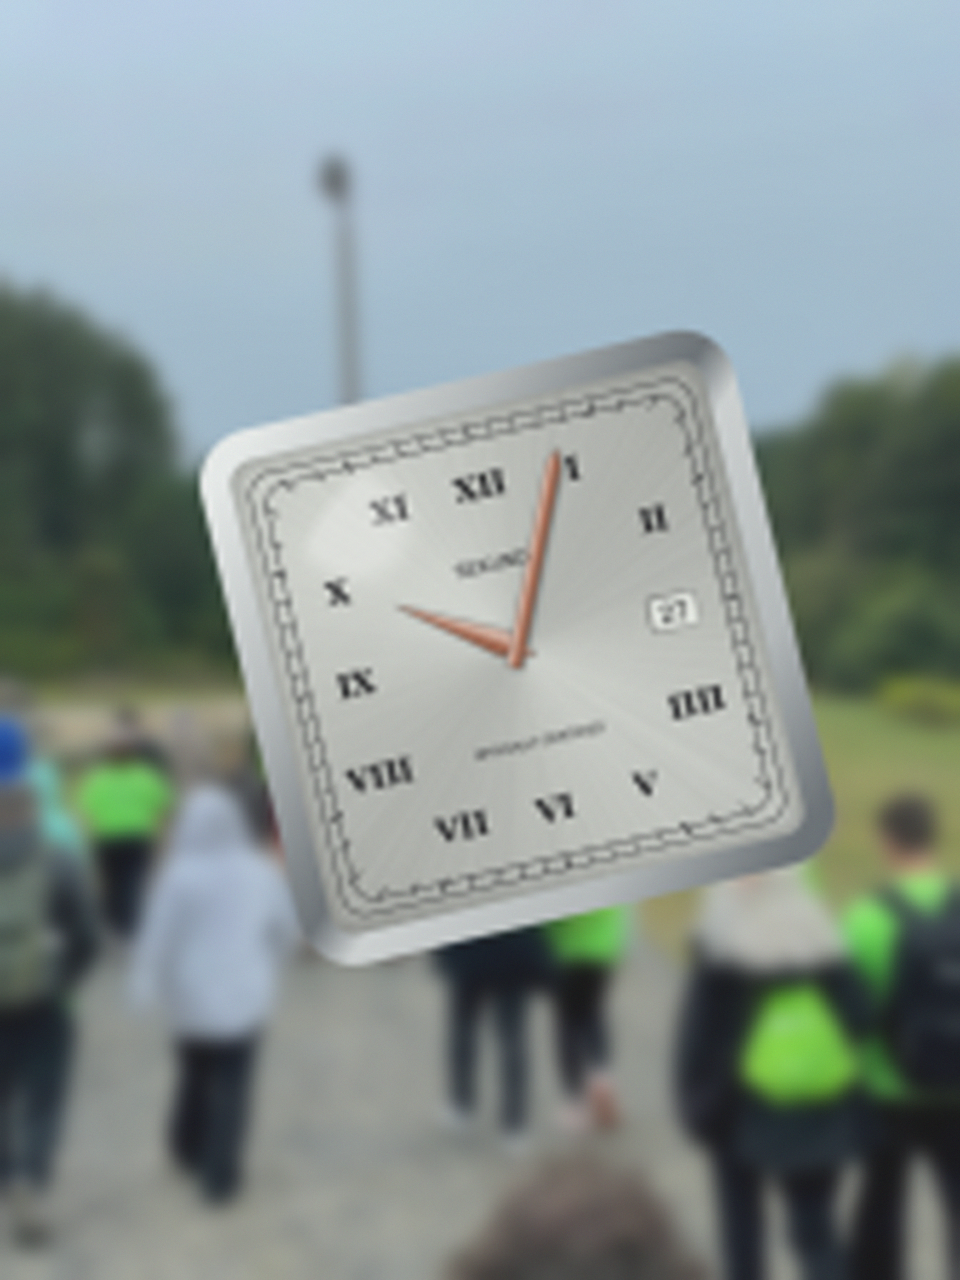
**10:04**
